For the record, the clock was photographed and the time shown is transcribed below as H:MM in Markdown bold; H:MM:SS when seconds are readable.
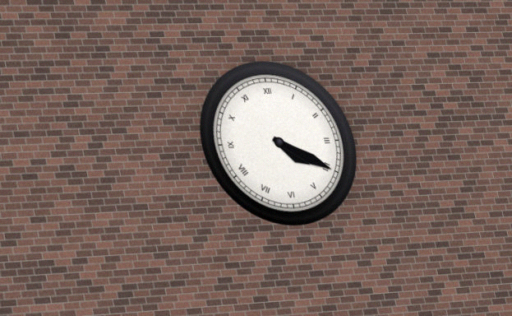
**4:20**
